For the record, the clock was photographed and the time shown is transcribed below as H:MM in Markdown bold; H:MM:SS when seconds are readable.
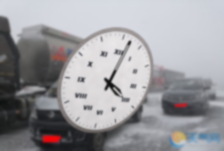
**4:02**
